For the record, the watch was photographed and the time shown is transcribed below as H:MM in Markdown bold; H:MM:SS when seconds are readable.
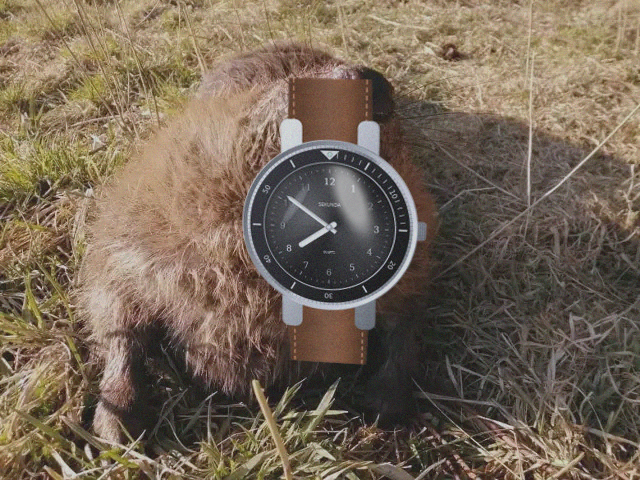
**7:51**
